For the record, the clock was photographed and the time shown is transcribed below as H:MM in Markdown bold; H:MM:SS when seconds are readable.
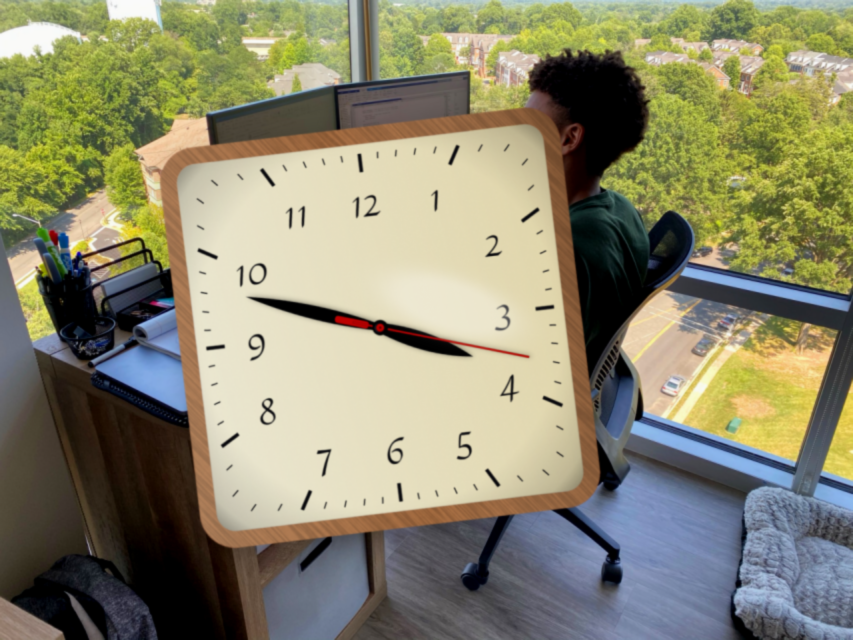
**3:48:18**
